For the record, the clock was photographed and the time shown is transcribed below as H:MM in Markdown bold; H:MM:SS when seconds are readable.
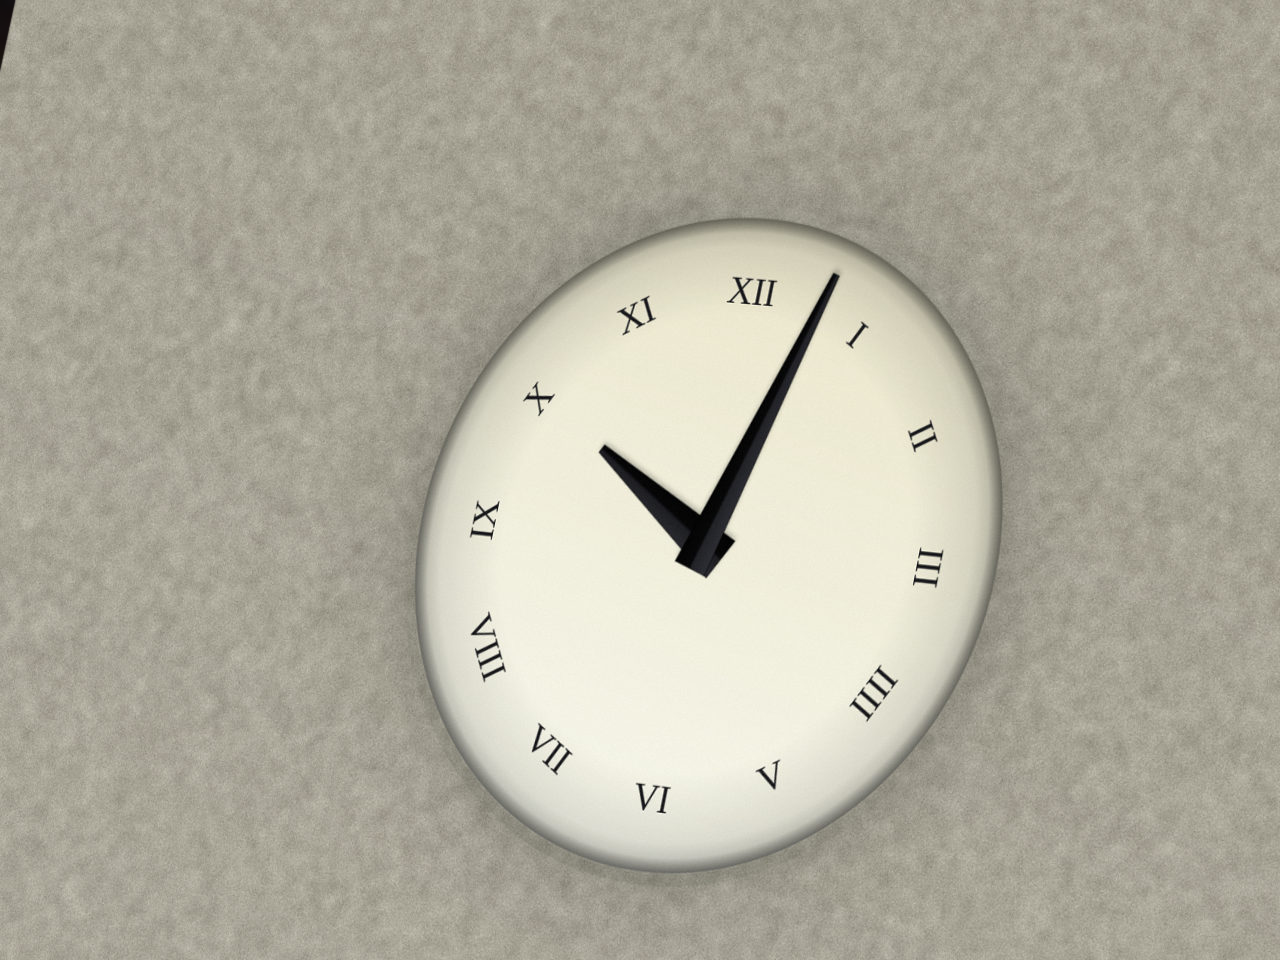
**10:03**
